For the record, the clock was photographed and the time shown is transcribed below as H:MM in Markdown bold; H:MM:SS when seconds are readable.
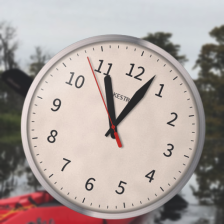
**11:02:53**
